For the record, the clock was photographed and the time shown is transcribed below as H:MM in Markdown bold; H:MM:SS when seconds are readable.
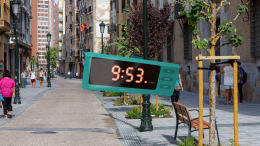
**9:53**
